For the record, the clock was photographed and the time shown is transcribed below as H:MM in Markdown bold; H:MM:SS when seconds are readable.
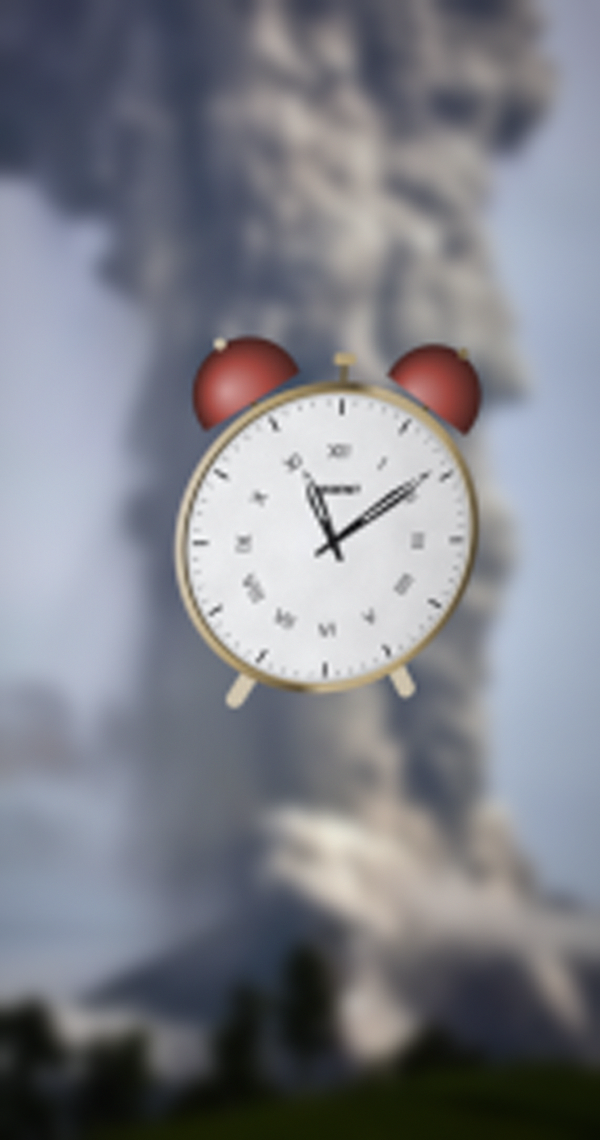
**11:09**
